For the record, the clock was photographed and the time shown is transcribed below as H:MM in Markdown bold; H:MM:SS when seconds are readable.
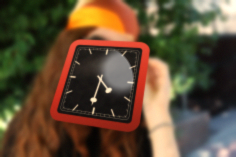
**4:31**
